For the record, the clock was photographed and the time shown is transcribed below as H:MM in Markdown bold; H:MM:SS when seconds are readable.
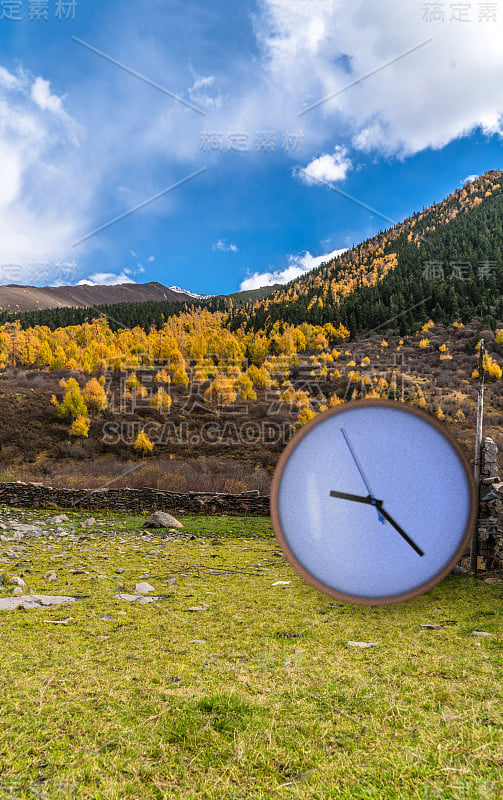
**9:22:56**
